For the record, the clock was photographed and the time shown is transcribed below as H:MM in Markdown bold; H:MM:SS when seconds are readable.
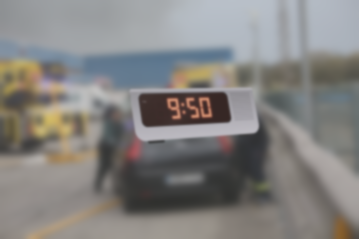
**9:50**
